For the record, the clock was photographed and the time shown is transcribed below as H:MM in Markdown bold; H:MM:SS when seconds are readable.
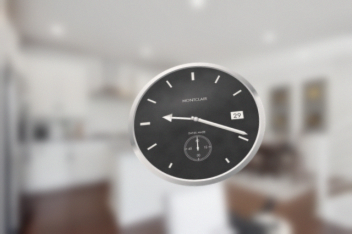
**9:19**
